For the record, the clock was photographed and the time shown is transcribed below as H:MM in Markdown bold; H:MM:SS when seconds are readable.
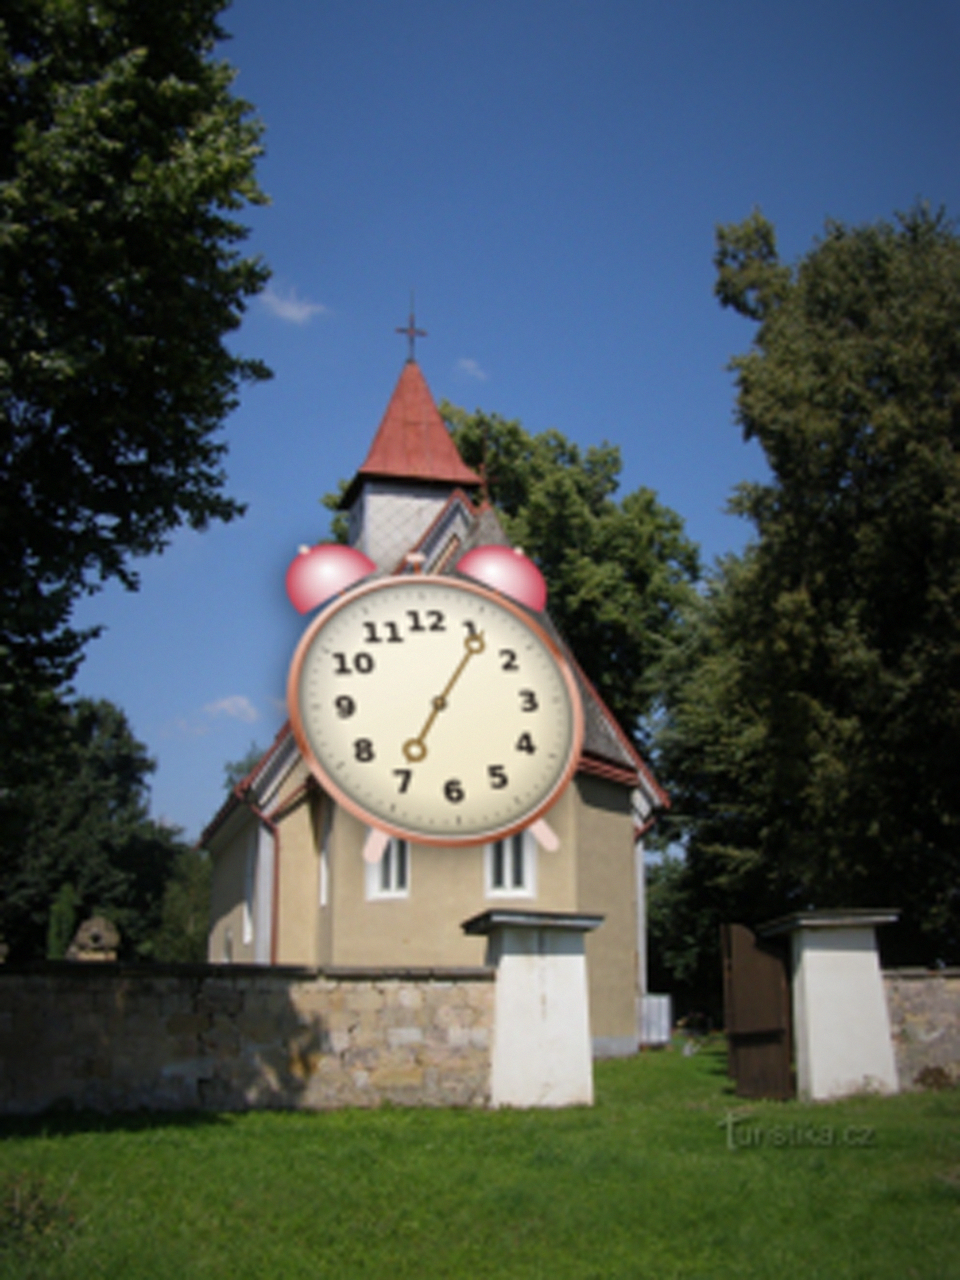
**7:06**
